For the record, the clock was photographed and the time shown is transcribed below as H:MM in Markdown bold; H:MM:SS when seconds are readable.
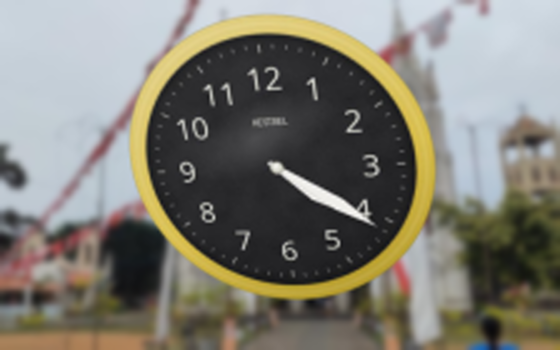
**4:21**
